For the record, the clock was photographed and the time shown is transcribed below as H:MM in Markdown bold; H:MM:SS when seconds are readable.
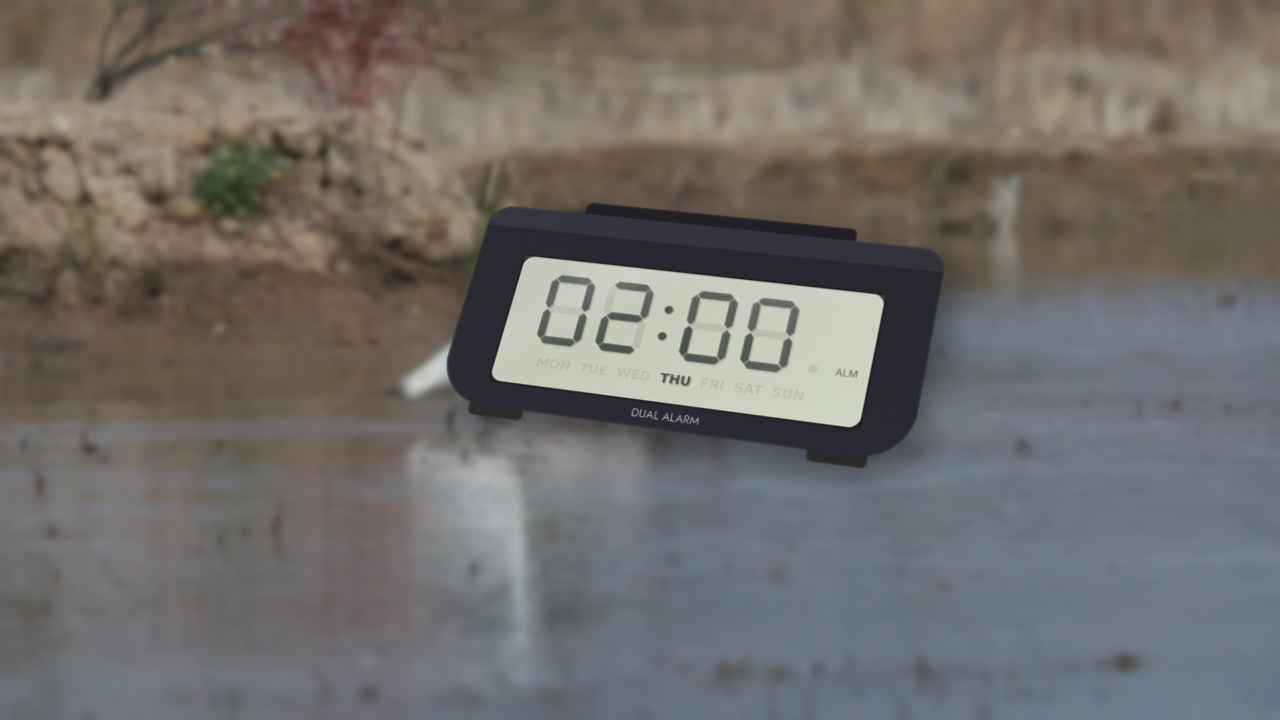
**2:00**
